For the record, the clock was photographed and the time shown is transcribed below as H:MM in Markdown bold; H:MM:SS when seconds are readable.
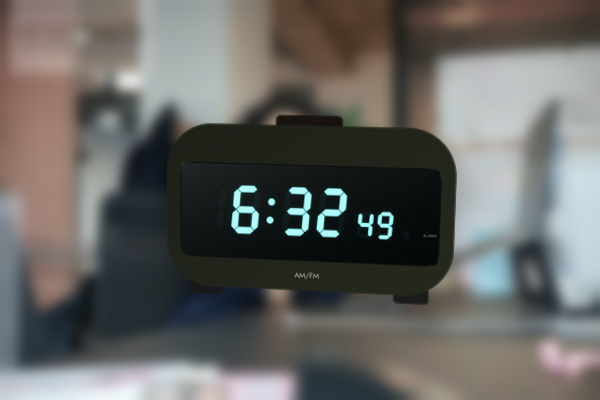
**6:32:49**
